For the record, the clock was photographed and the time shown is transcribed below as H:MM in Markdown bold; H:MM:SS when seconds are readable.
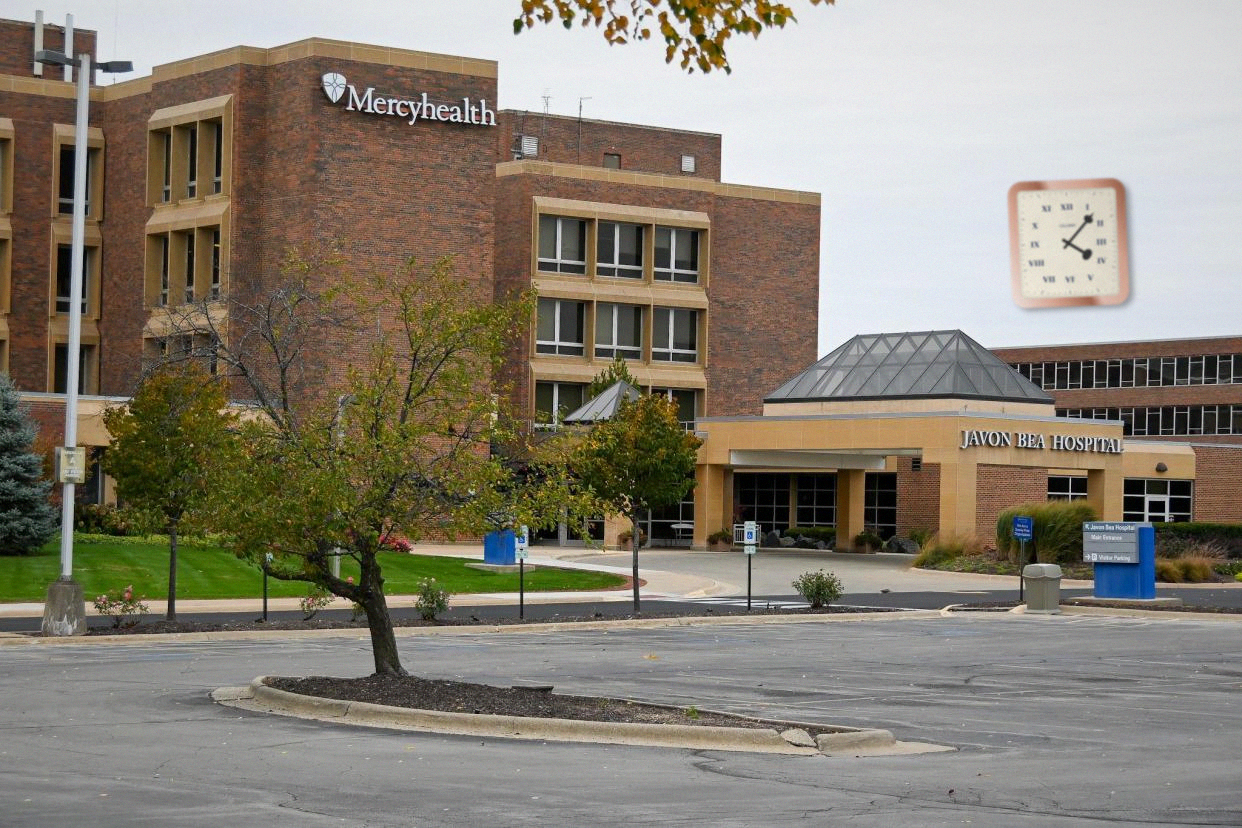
**4:07**
